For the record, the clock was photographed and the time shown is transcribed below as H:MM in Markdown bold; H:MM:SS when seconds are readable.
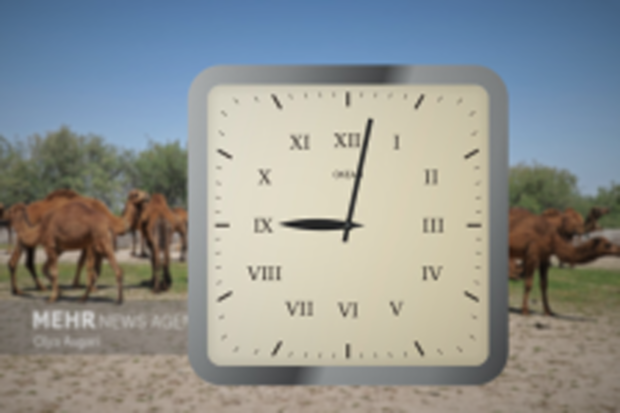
**9:02**
